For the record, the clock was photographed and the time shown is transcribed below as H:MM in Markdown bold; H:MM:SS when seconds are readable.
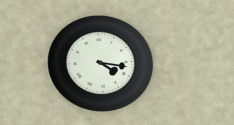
**4:17**
